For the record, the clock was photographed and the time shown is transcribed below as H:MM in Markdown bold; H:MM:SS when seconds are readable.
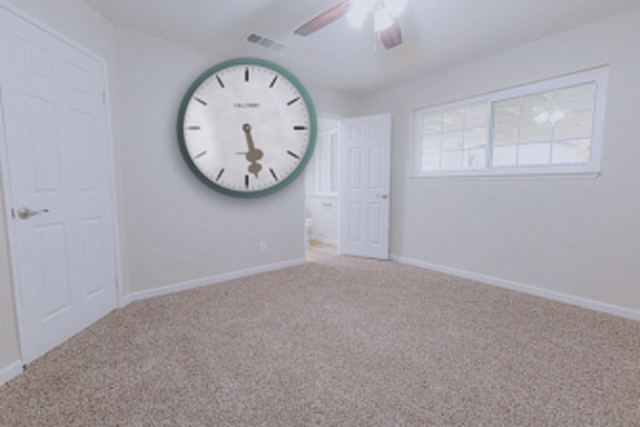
**5:28**
